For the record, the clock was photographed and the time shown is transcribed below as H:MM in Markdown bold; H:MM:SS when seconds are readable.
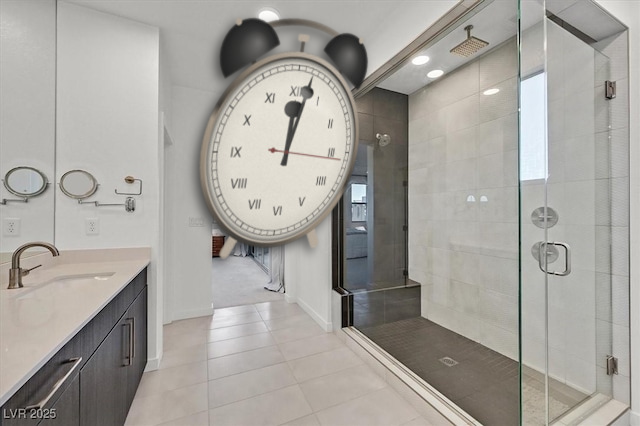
**12:02:16**
